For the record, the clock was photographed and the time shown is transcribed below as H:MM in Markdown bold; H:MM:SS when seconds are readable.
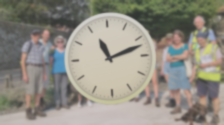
**11:12**
